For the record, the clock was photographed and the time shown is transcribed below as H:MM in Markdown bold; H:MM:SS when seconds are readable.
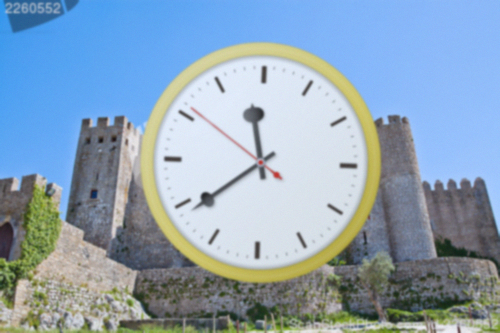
**11:38:51**
